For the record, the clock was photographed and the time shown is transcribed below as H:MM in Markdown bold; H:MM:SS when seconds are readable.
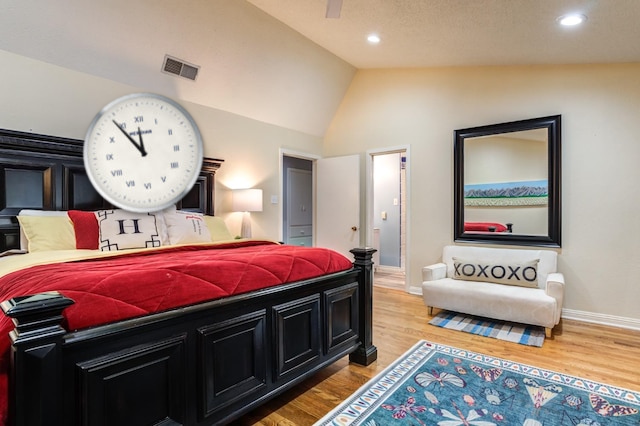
**11:54**
